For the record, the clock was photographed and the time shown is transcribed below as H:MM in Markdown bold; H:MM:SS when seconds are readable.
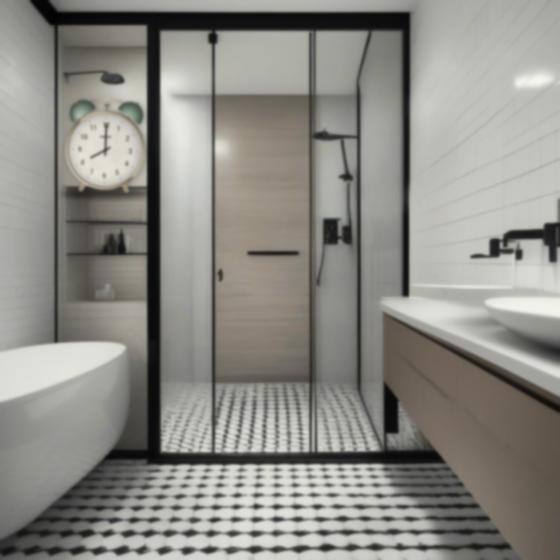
**8:00**
